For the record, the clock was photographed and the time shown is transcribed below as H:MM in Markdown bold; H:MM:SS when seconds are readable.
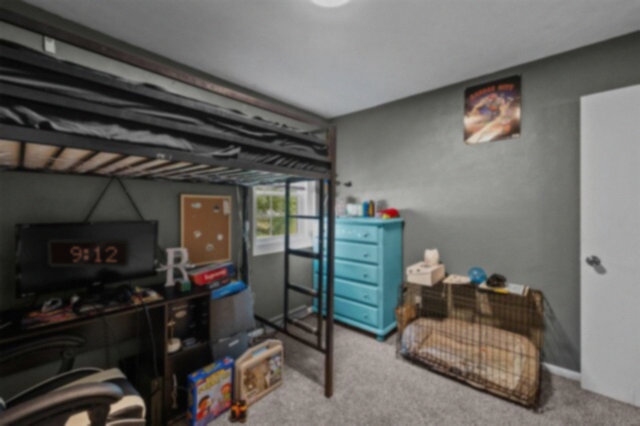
**9:12**
